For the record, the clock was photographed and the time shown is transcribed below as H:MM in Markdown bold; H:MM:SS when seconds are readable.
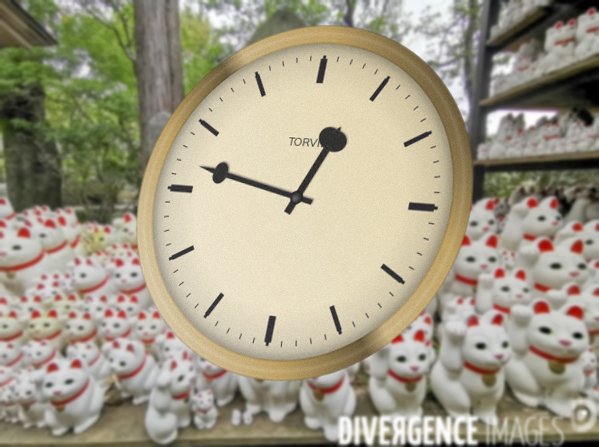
**12:47**
